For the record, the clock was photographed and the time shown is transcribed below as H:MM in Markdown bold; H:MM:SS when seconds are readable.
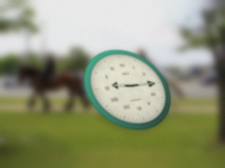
**9:15**
